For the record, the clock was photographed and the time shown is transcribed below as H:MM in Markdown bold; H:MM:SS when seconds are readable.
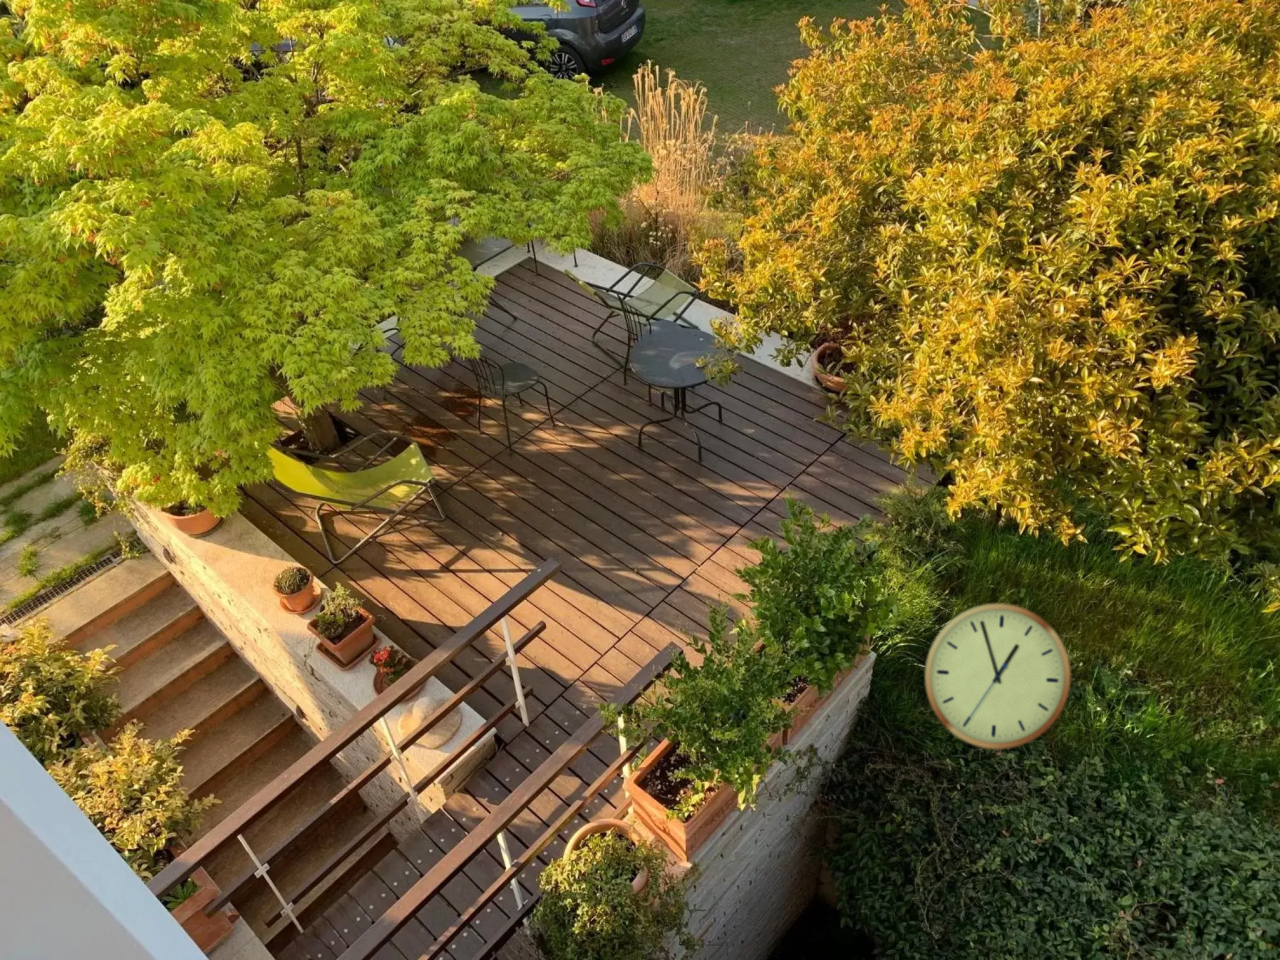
**12:56:35**
